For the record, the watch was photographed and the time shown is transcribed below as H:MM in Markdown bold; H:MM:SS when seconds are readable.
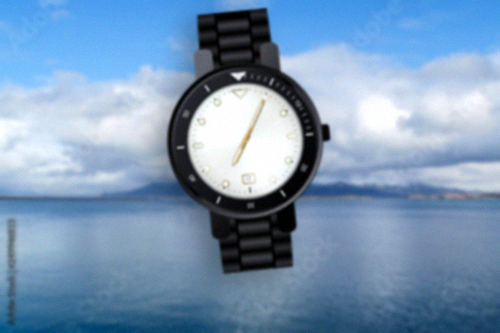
**7:05**
